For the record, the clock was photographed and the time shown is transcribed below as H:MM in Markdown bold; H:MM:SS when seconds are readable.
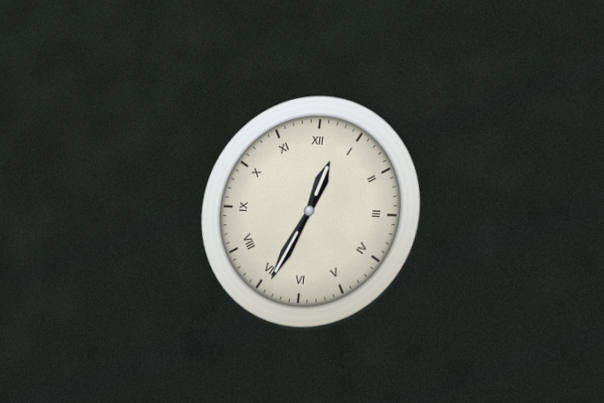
**12:34**
